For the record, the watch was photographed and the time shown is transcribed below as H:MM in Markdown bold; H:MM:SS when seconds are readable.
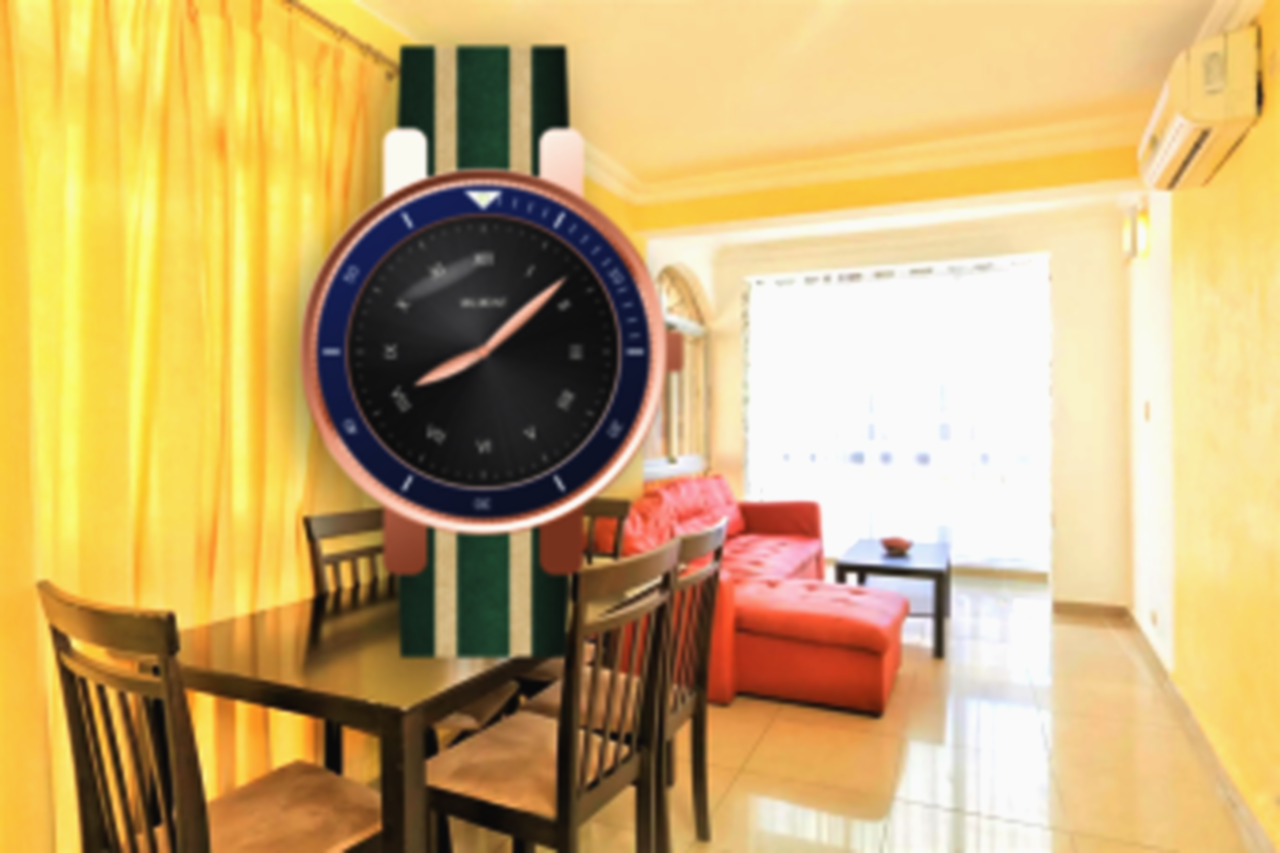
**8:08**
